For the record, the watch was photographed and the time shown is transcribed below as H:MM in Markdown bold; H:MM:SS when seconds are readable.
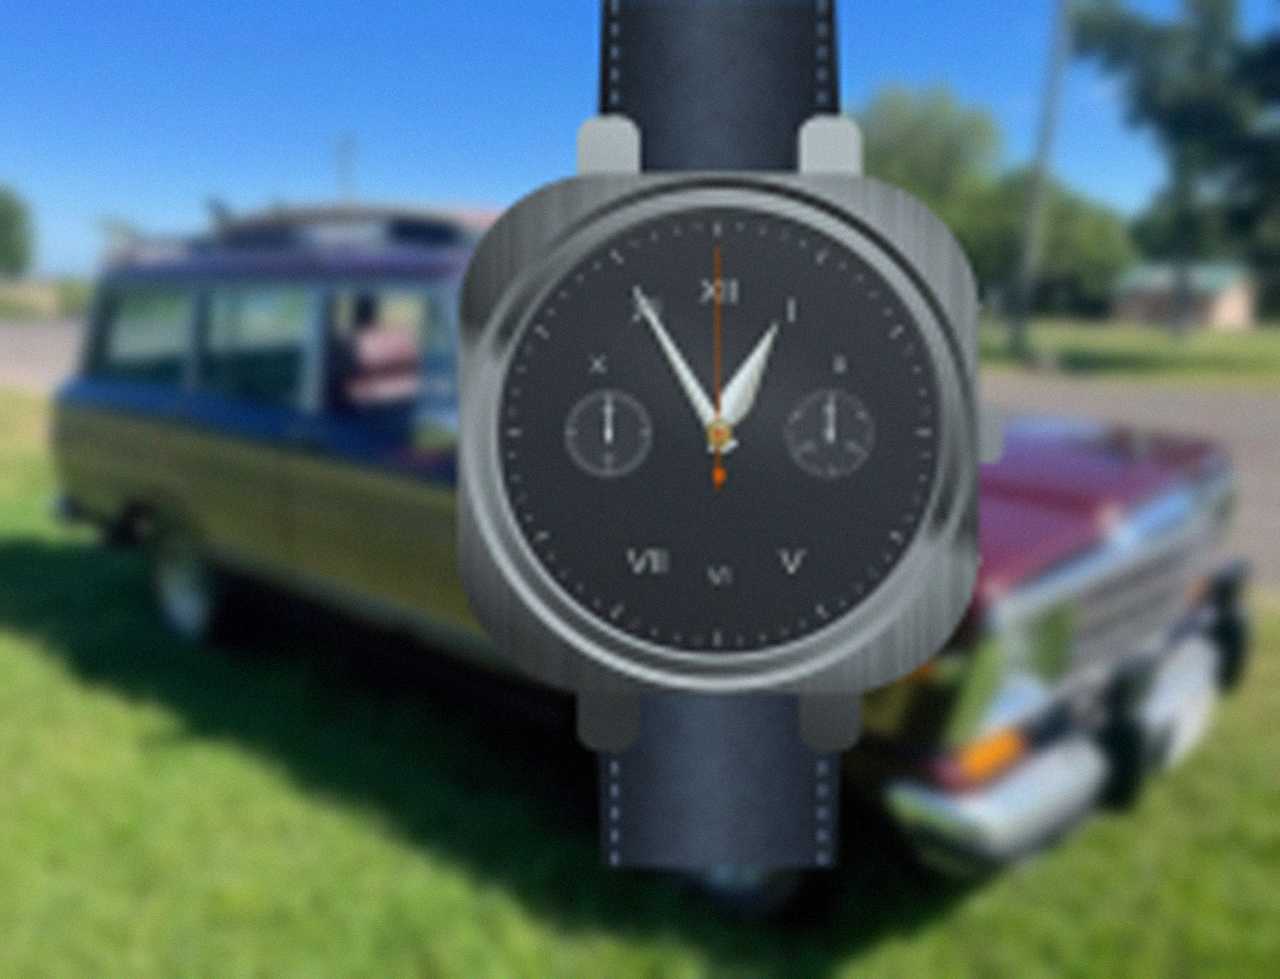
**12:55**
